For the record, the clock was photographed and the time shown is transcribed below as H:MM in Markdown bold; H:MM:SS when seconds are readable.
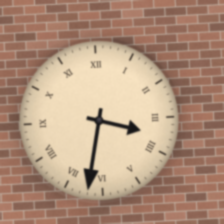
**3:32**
